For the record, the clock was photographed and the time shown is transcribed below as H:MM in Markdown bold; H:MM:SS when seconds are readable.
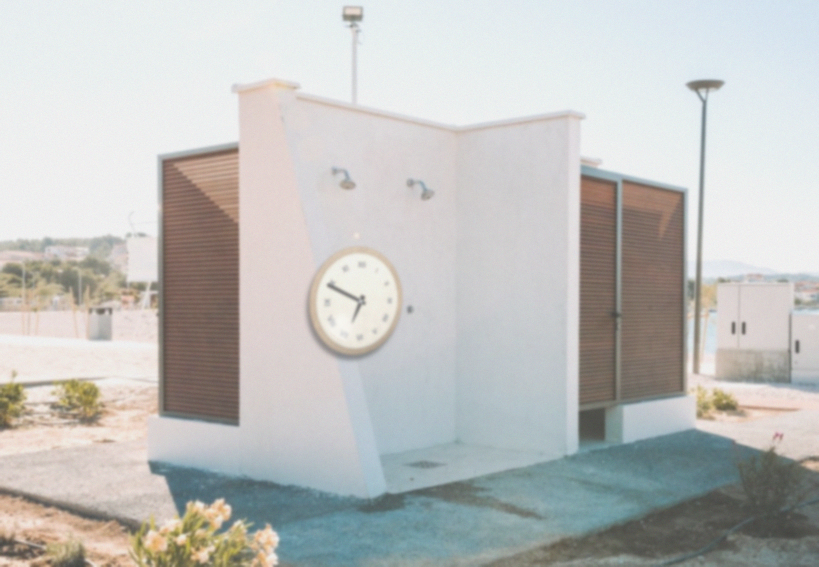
**6:49**
